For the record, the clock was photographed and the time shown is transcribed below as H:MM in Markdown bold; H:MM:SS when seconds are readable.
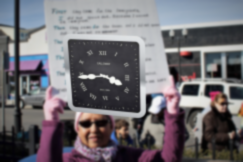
**3:44**
